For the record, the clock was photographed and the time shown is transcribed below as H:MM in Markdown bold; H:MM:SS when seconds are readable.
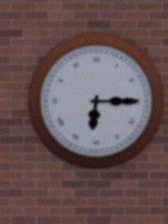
**6:15**
